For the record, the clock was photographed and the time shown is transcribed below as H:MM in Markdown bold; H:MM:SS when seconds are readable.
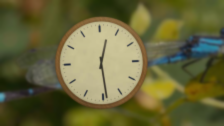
**12:29**
